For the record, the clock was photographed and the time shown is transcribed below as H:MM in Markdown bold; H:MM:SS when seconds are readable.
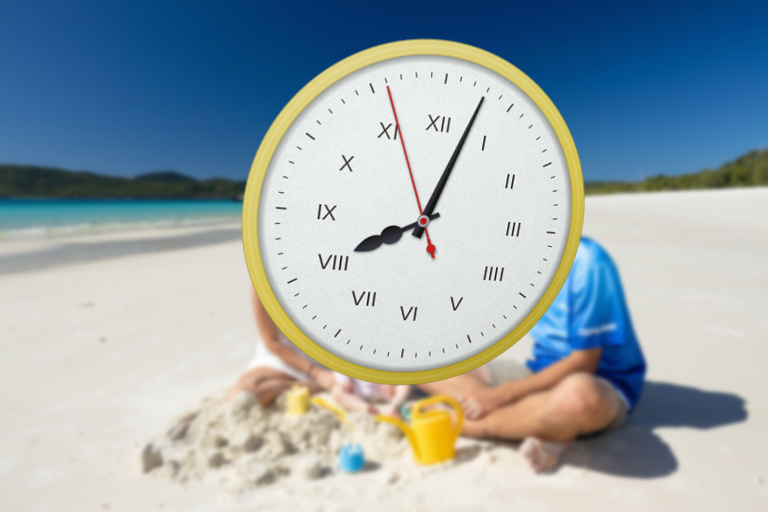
**8:02:56**
